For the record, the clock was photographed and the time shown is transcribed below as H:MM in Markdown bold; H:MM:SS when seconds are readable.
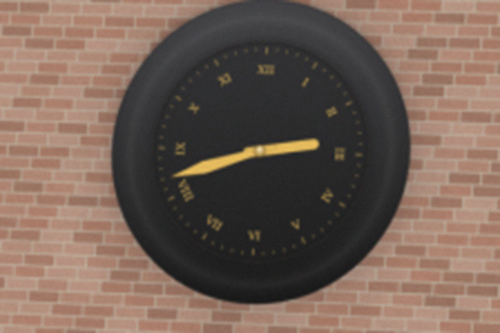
**2:42**
